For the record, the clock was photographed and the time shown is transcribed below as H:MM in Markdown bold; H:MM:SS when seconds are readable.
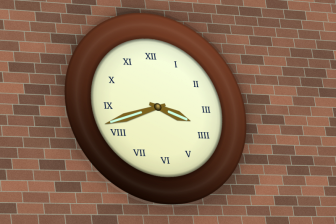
**3:42**
